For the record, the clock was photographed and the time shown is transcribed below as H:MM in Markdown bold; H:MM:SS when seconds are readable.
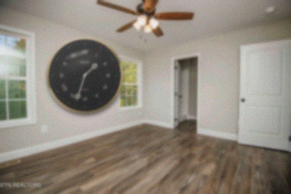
**1:33**
